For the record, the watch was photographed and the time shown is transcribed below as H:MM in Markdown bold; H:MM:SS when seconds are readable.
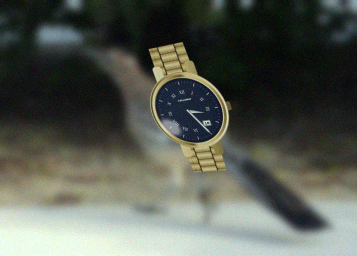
**3:25**
